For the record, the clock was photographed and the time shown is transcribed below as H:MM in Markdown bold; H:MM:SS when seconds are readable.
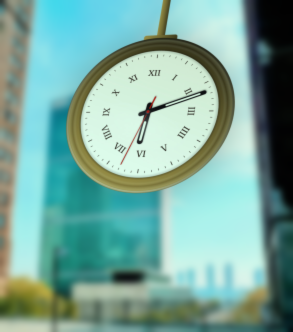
**6:11:33**
